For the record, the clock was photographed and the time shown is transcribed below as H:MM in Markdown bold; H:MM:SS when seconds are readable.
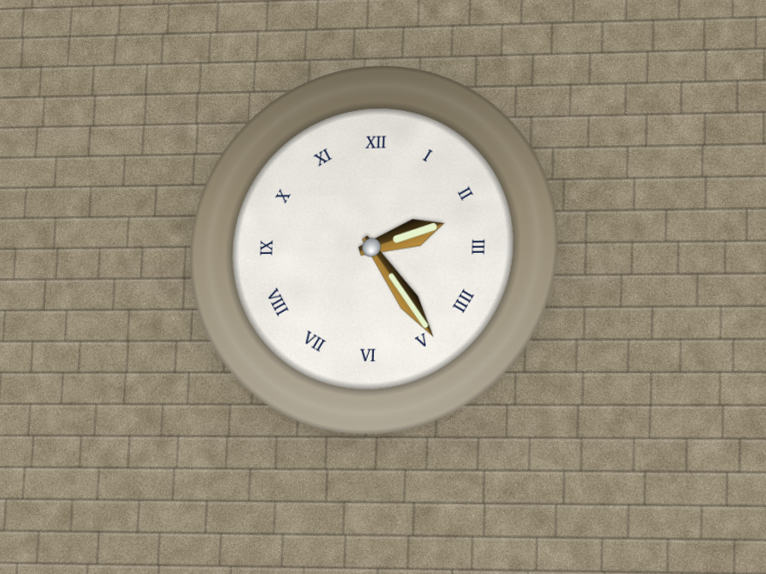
**2:24**
